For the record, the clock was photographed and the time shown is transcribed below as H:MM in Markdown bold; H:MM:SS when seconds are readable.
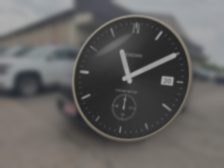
**11:10**
